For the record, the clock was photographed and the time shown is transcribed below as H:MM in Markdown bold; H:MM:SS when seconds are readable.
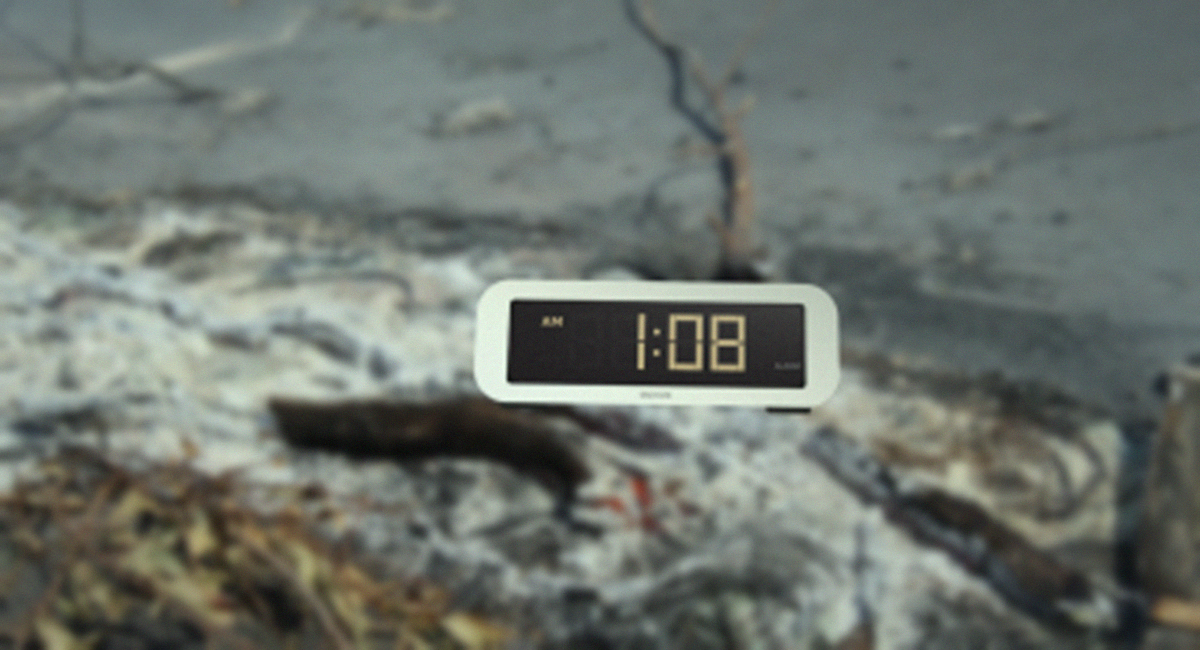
**1:08**
